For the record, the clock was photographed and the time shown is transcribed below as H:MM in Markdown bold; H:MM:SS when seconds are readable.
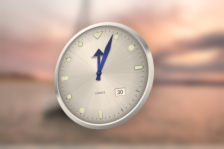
**12:04**
